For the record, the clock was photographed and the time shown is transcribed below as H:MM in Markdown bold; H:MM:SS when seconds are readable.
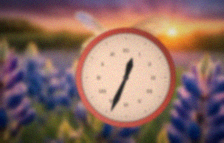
**12:34**
